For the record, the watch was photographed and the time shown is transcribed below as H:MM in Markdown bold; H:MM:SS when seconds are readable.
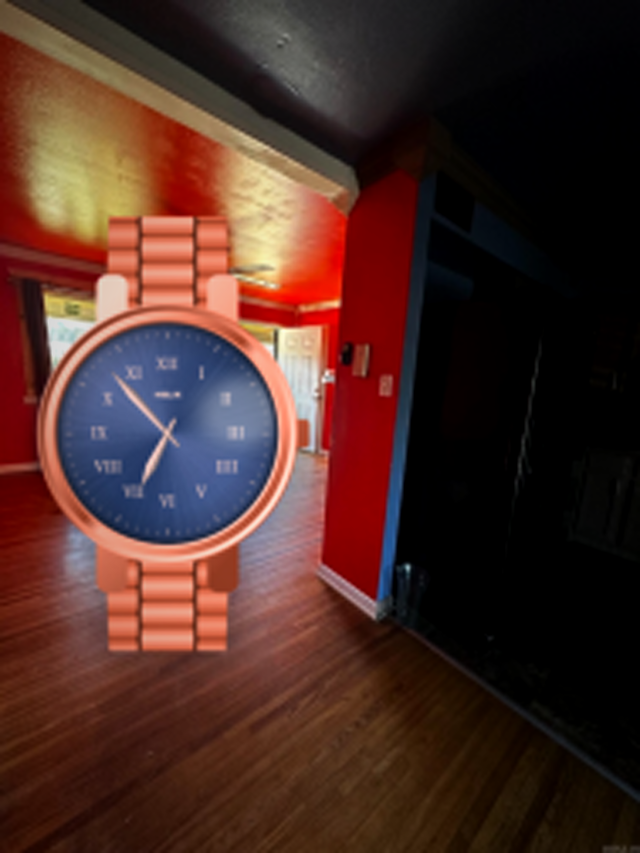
**6:53**
